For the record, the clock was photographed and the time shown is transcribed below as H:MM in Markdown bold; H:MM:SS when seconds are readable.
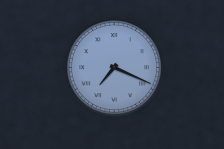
**7:19**
